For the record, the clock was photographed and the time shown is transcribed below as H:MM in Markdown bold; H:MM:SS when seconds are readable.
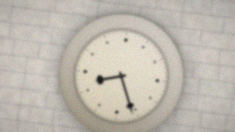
**8:26**
